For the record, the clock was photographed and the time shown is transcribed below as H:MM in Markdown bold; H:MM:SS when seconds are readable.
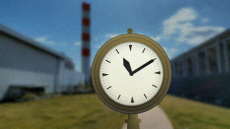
**11:10**
